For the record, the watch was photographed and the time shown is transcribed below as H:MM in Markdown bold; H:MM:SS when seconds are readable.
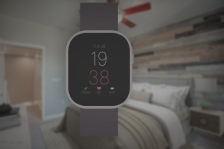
**19:38**
